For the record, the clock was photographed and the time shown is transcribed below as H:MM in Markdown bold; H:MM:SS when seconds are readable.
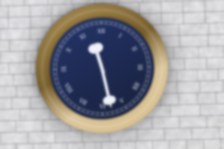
**11:28**
